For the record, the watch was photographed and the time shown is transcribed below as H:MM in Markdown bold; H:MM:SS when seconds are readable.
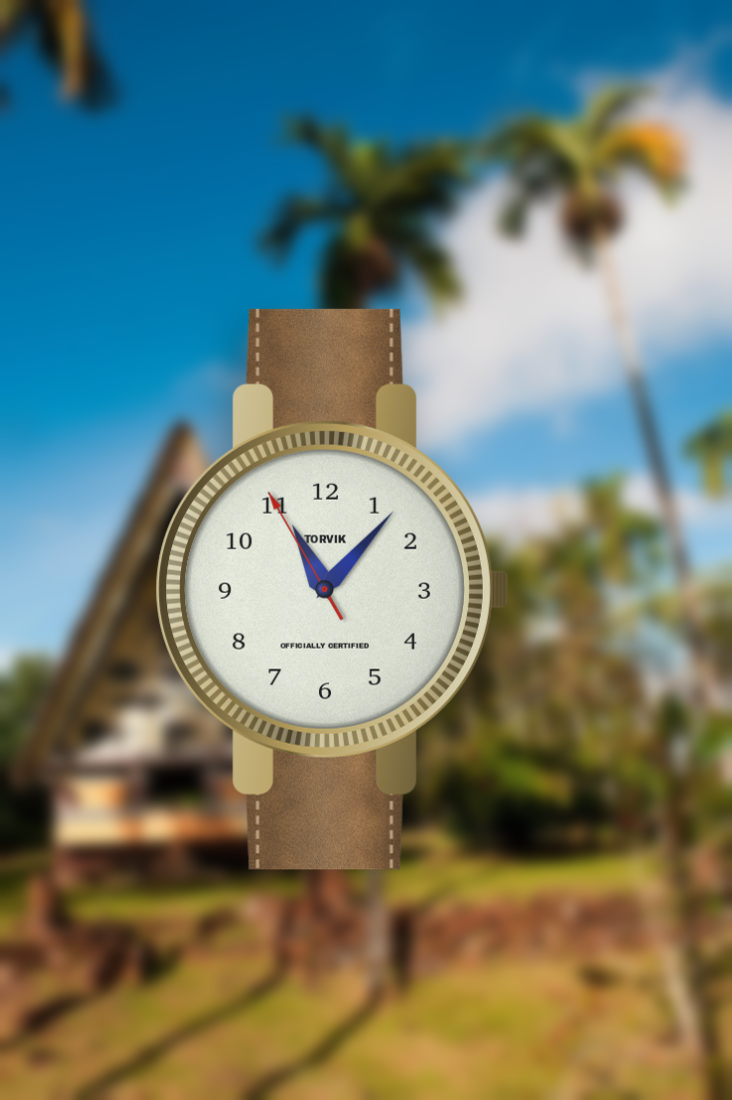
**11:06:55**
